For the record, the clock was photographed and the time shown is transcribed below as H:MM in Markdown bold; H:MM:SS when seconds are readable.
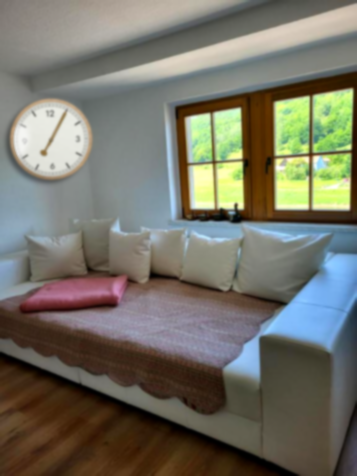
**7:05**
